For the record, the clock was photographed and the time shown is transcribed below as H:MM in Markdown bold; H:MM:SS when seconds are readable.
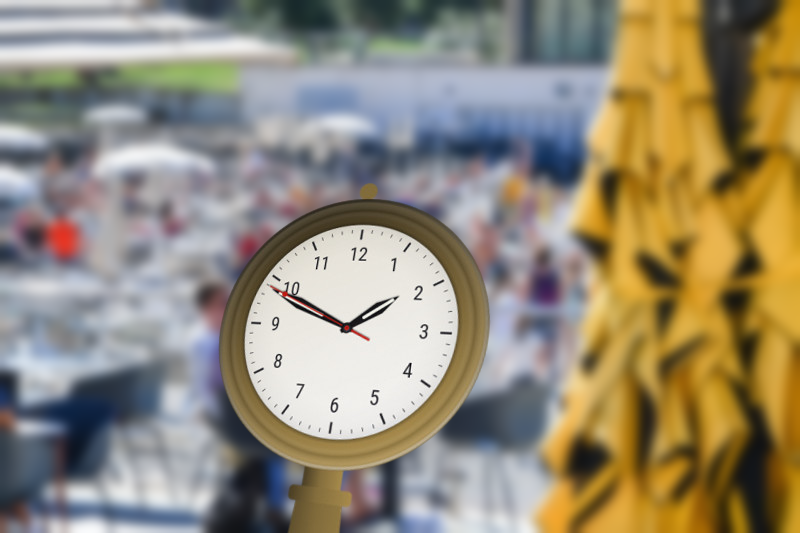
**1:48:49**
